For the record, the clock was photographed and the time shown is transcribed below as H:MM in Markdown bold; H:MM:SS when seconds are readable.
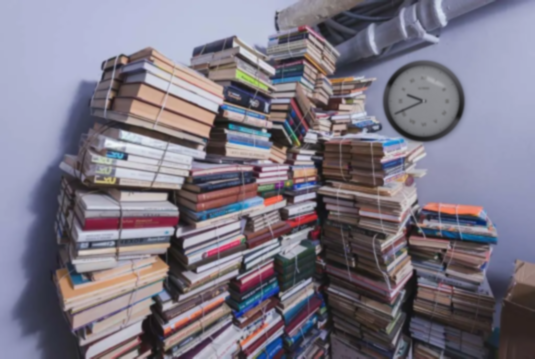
**9:41**
